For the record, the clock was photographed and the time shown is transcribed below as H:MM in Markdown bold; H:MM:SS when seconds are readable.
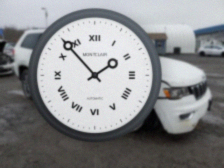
**1:53**
